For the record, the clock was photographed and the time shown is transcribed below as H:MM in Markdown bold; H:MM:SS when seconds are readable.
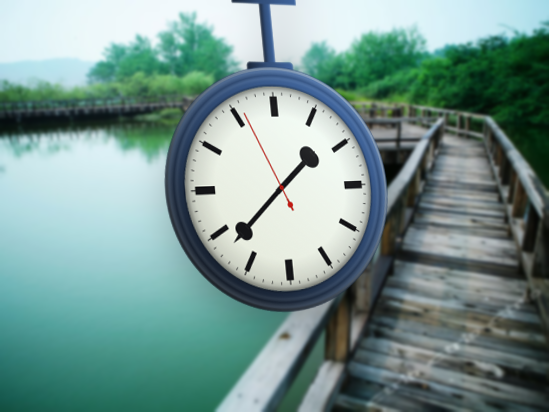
**1:37:56**
